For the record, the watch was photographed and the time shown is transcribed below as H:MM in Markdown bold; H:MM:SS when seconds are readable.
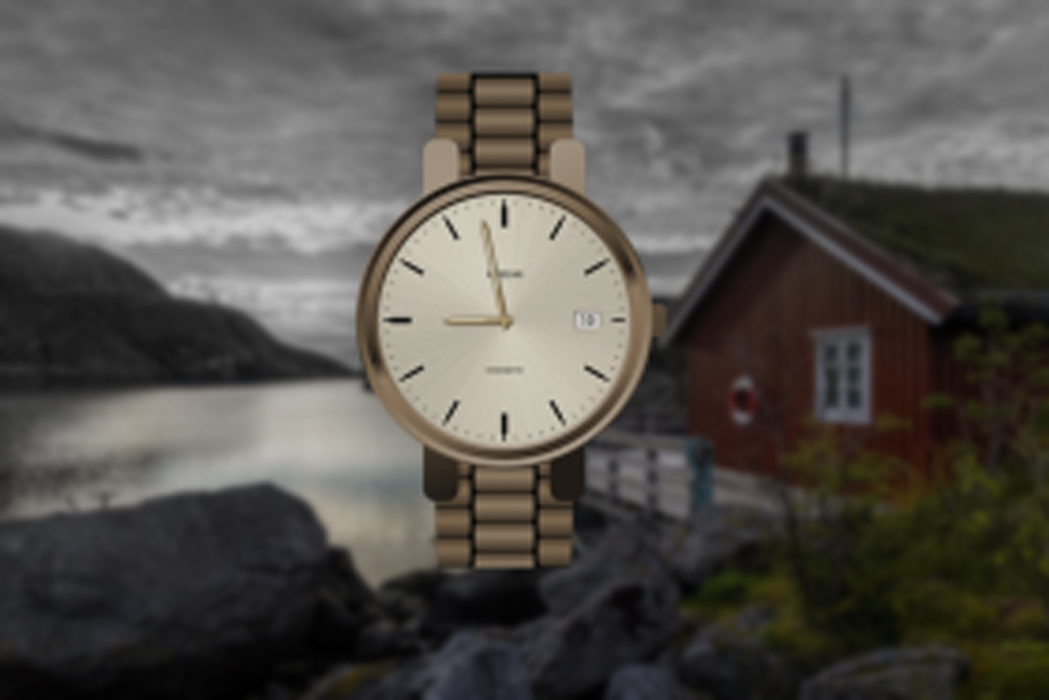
**8:58**
